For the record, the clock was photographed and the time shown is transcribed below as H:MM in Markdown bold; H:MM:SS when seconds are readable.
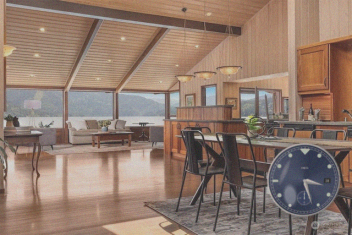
**3:27**
